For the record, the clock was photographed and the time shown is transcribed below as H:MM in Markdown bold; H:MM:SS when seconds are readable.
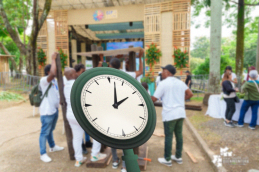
**2:02**
